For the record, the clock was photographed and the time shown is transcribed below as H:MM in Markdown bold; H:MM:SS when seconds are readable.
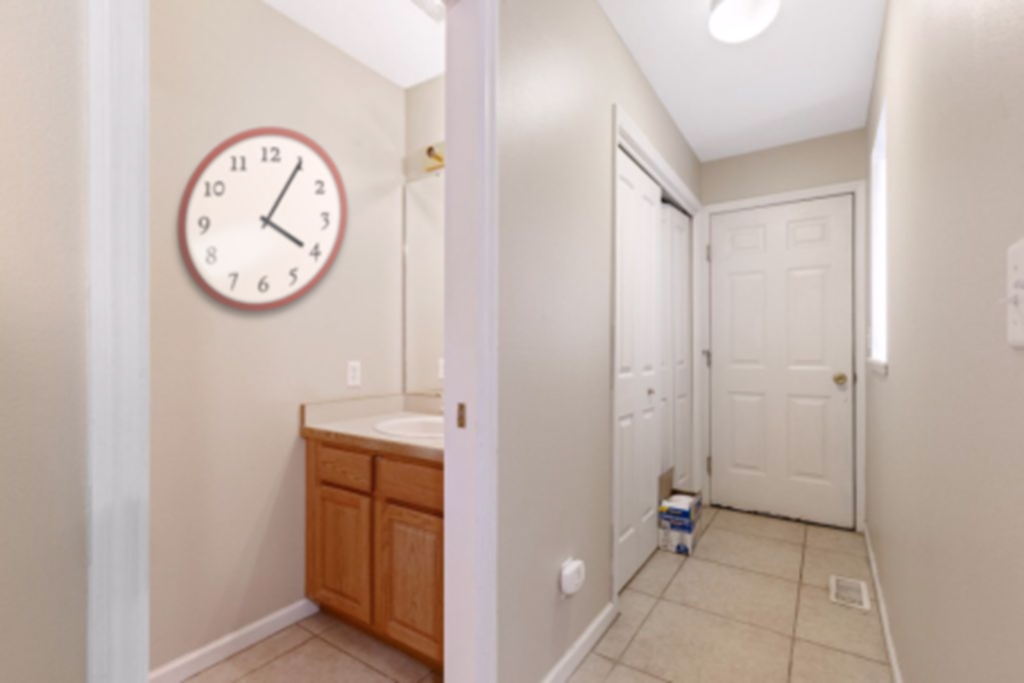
**4:05**
